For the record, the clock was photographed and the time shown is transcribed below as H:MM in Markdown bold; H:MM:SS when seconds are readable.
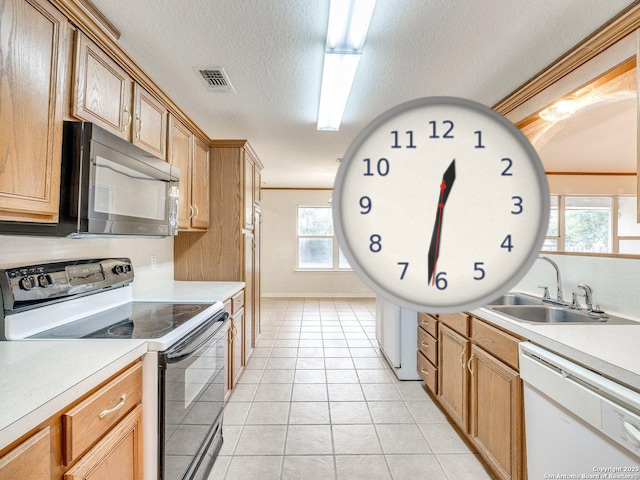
**12:31:31**
